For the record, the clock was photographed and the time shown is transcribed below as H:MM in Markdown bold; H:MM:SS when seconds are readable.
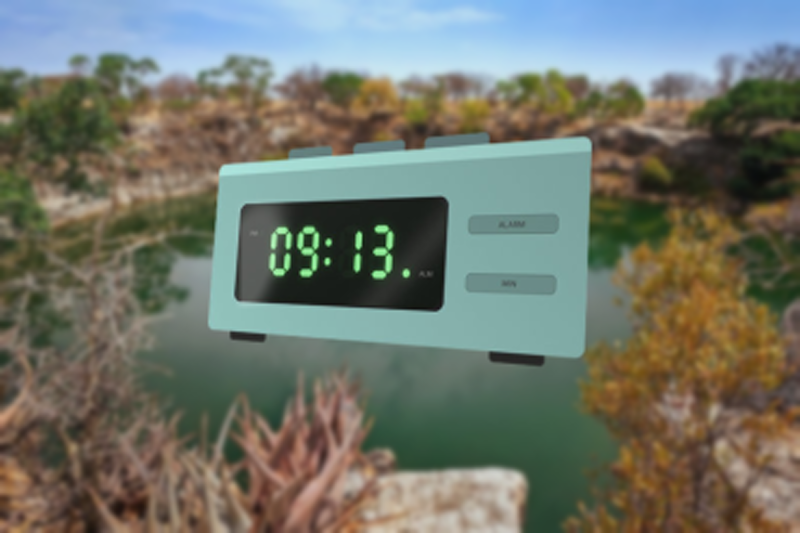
**9:13**
